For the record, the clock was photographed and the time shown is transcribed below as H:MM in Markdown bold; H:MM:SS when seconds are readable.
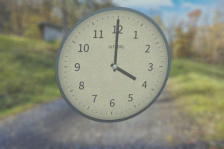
**4:00**
